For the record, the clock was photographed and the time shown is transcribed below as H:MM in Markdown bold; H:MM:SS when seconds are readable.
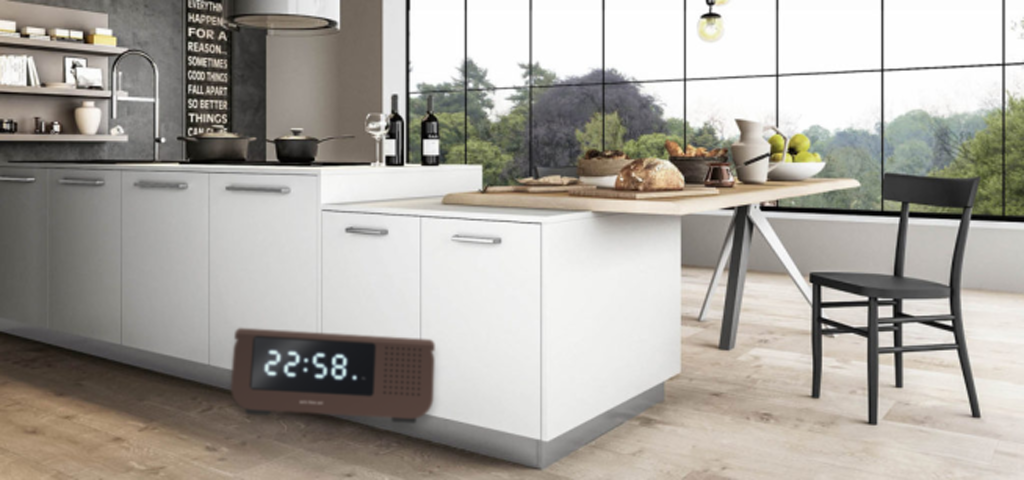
**22:58**
